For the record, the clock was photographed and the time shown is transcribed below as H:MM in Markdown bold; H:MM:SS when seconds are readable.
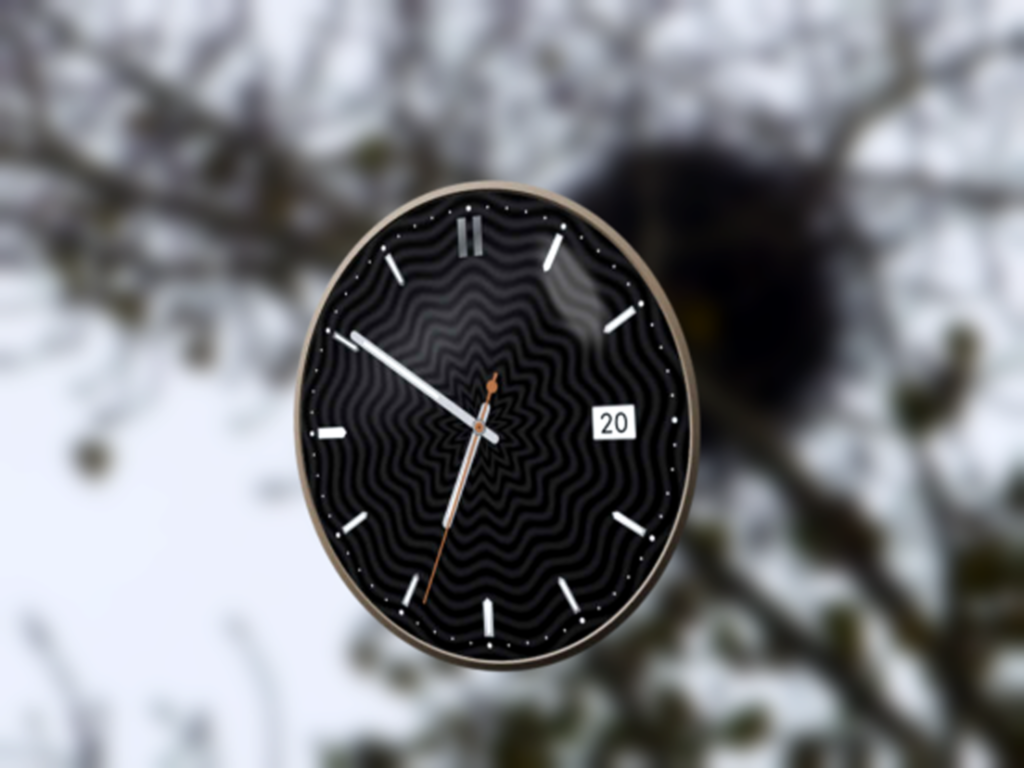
**6:50:34**
